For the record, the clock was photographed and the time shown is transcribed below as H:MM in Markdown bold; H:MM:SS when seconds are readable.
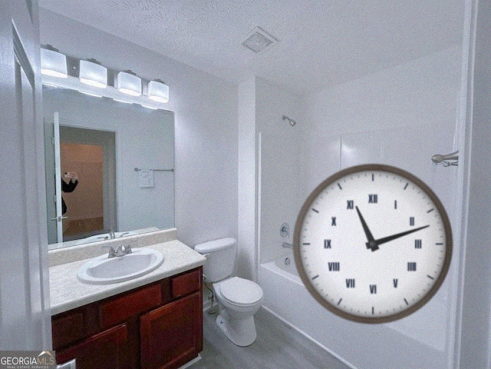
**11:12**
